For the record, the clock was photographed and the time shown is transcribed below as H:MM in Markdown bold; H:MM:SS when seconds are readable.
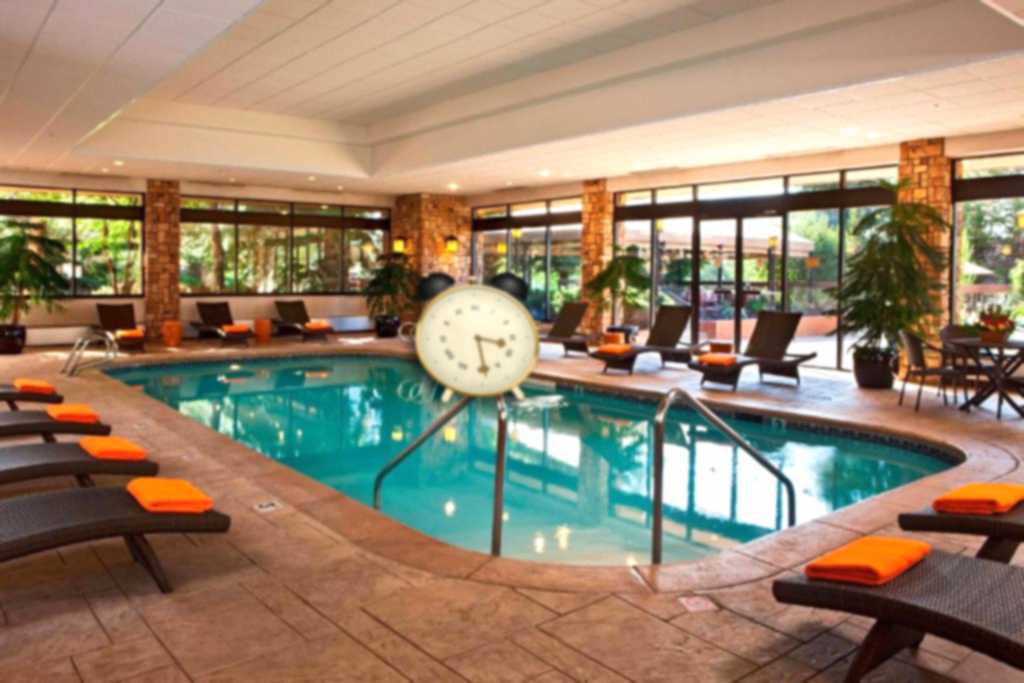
**3:29**
